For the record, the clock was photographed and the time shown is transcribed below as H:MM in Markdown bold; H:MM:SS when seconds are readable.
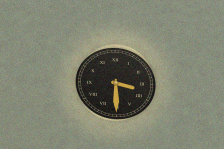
**3:30**
